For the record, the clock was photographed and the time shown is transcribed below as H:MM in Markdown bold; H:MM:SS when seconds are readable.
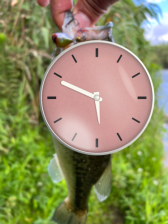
**5:49**
